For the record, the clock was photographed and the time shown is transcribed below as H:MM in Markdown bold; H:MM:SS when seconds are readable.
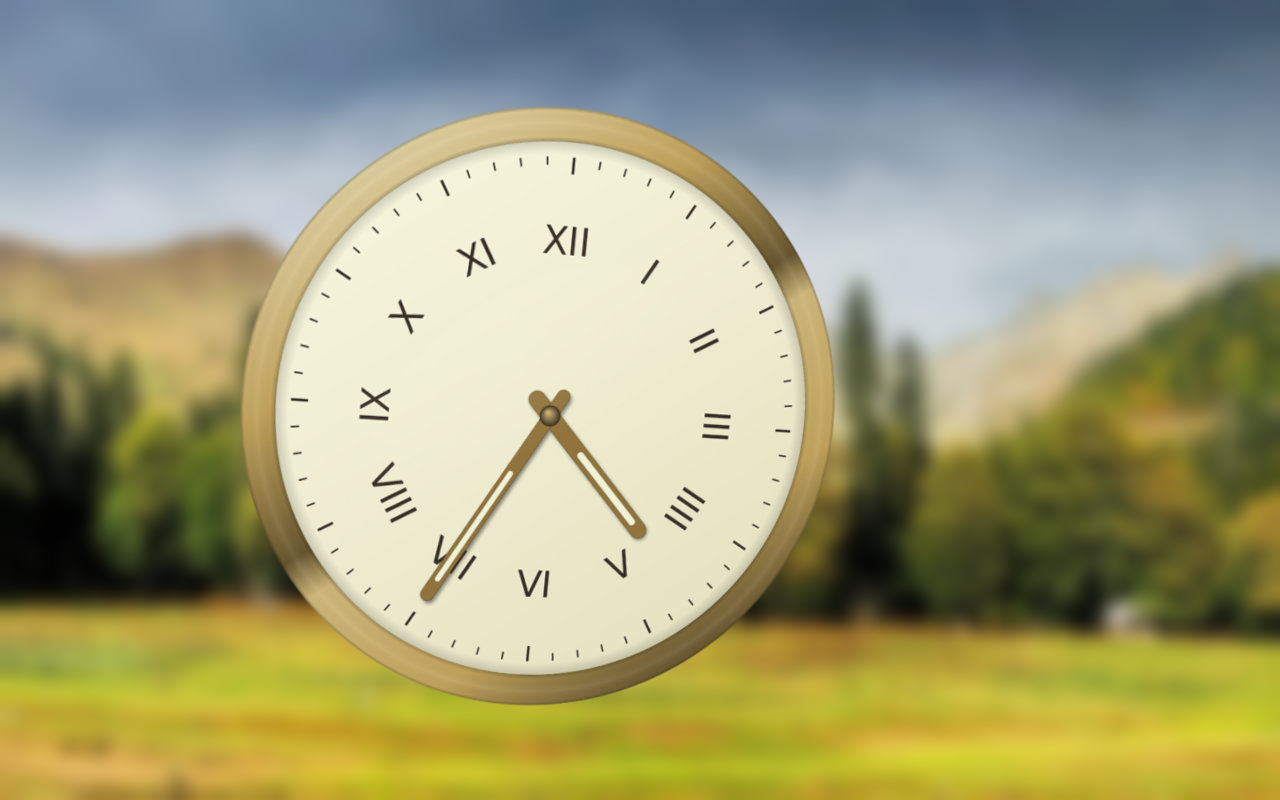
**4:35**
